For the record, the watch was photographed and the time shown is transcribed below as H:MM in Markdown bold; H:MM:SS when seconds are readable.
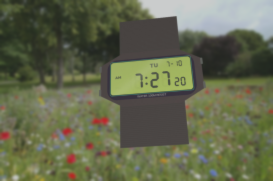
**7:27:20**
